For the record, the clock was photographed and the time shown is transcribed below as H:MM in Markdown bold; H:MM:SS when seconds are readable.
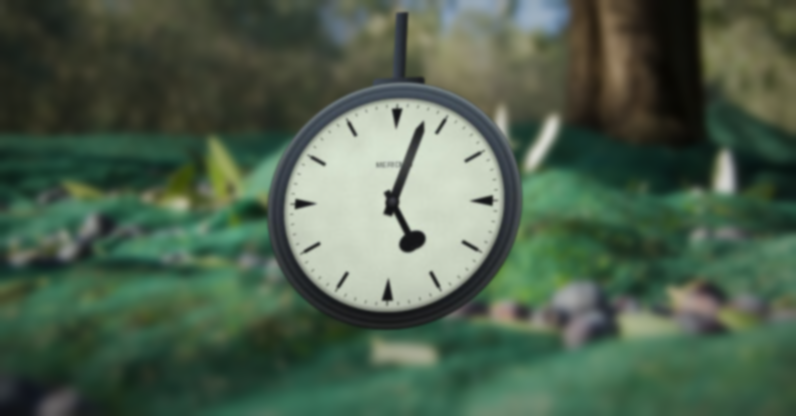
**5:03**
